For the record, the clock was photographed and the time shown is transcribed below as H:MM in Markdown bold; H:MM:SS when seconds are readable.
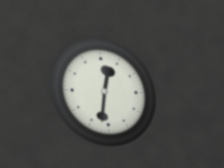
**12:32**
